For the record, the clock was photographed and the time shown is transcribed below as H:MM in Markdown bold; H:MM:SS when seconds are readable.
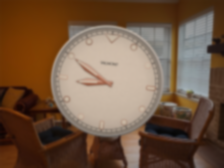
**8:50**
